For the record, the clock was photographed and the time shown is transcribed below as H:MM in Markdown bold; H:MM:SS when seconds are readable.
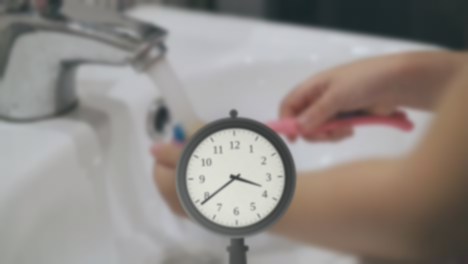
**3:39**
